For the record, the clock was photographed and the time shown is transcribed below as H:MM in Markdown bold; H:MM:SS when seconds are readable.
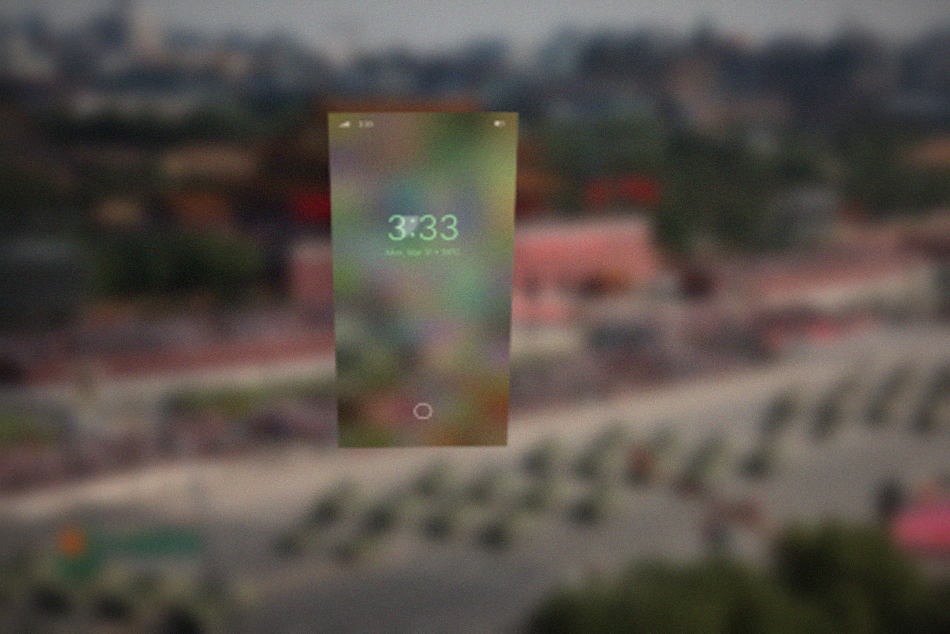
**3:33**
